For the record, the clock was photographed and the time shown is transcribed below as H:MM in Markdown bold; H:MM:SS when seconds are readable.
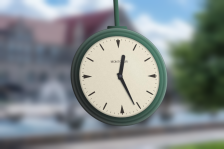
**12:26**
